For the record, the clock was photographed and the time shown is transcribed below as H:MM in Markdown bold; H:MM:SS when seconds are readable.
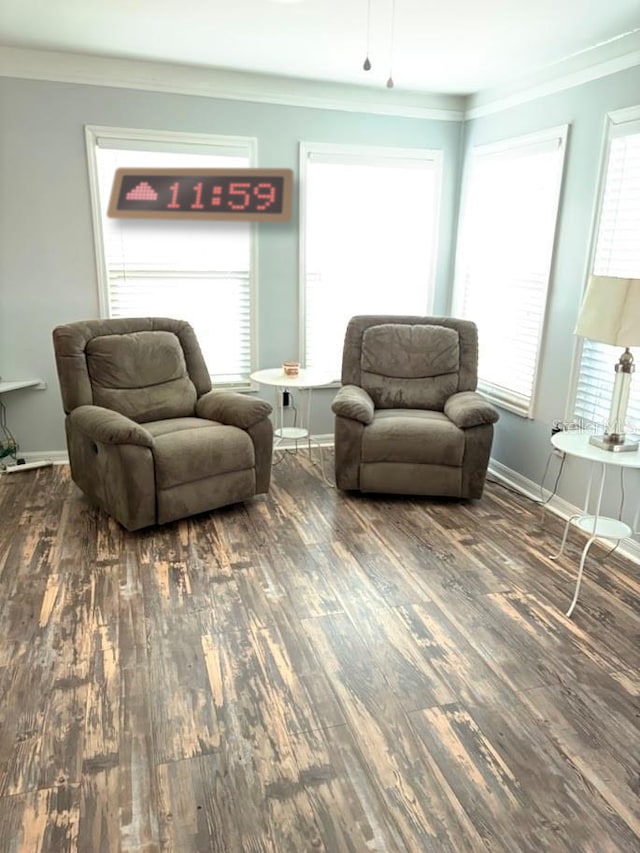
**11:59**
